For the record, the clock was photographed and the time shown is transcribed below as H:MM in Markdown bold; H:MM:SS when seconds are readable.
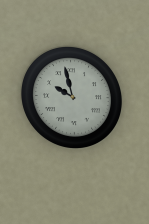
**9:58**
